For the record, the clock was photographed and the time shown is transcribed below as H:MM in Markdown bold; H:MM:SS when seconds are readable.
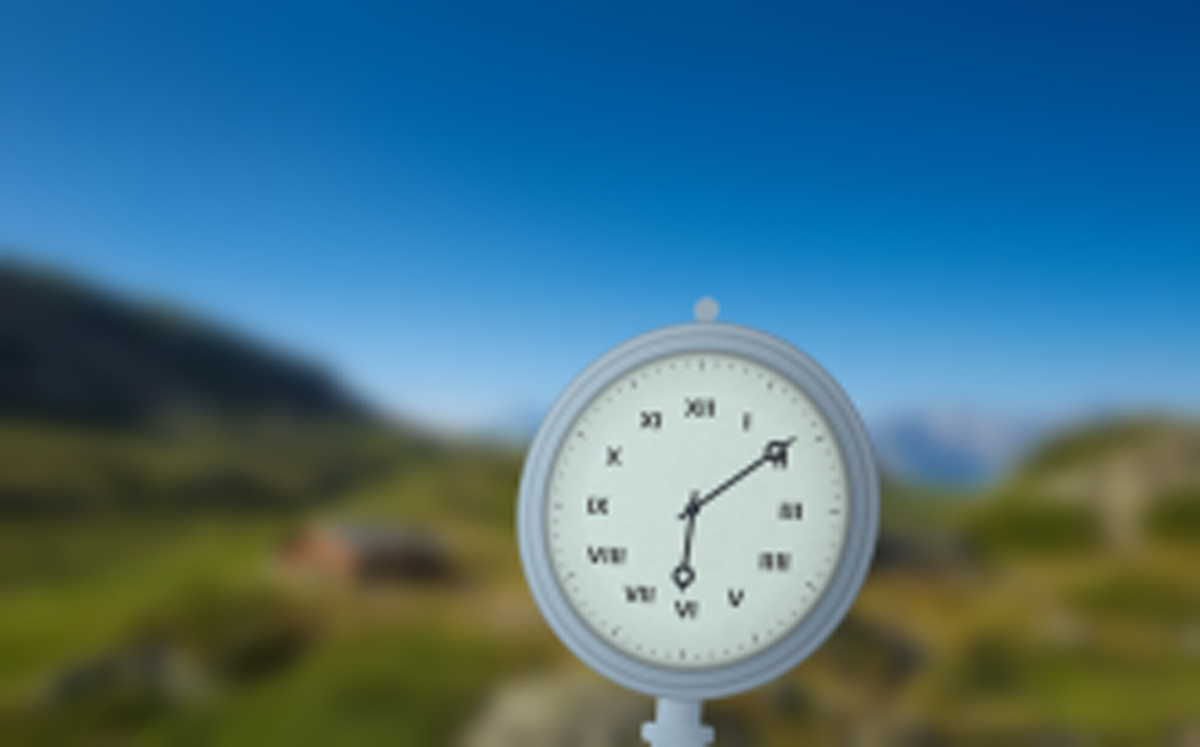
**6:09**
